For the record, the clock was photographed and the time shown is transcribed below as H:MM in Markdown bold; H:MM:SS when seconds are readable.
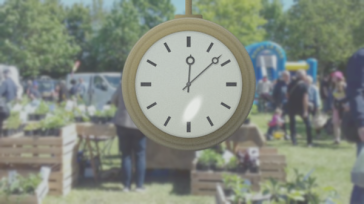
**12:08**
